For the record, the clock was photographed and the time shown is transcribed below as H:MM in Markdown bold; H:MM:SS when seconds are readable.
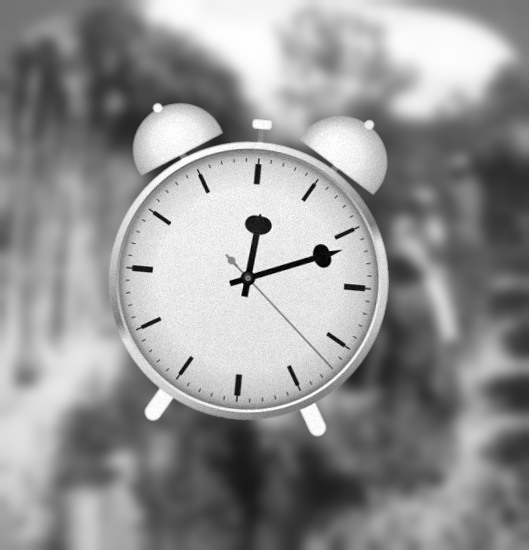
**12:11:22**
